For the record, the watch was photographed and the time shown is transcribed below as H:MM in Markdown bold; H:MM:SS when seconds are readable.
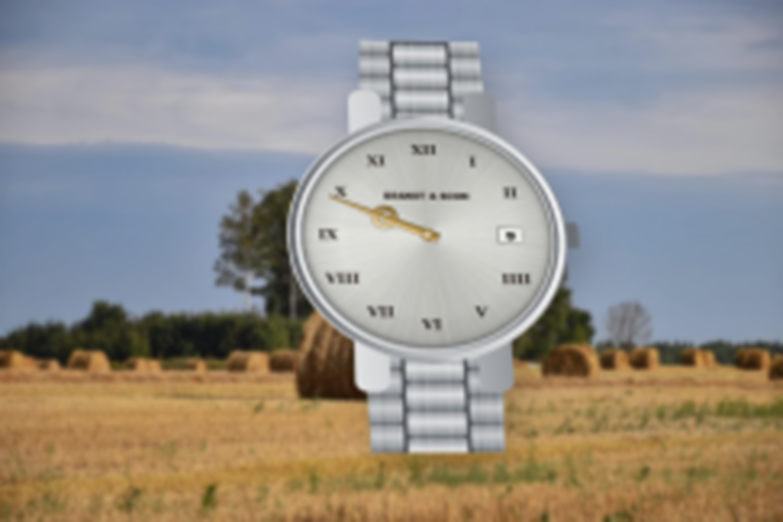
**9:49**
